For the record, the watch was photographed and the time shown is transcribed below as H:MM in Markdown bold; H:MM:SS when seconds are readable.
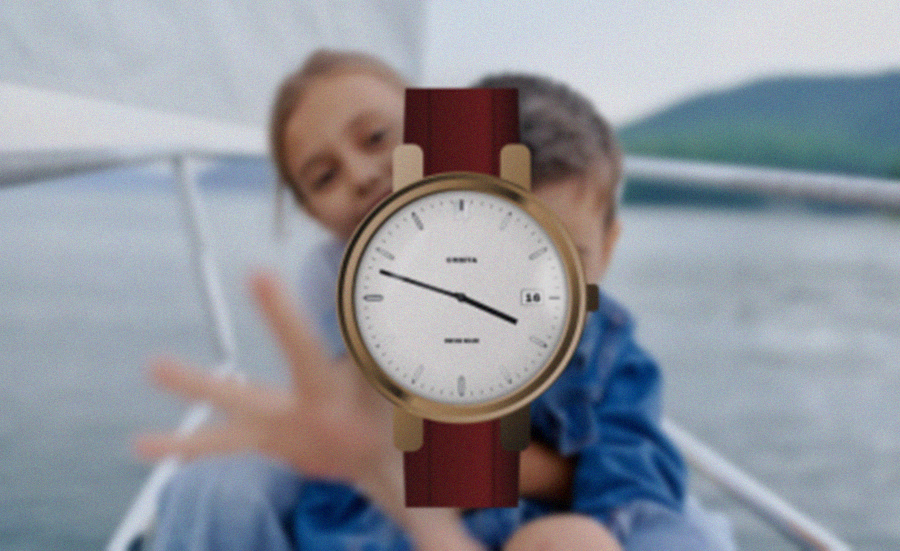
**3:48**
